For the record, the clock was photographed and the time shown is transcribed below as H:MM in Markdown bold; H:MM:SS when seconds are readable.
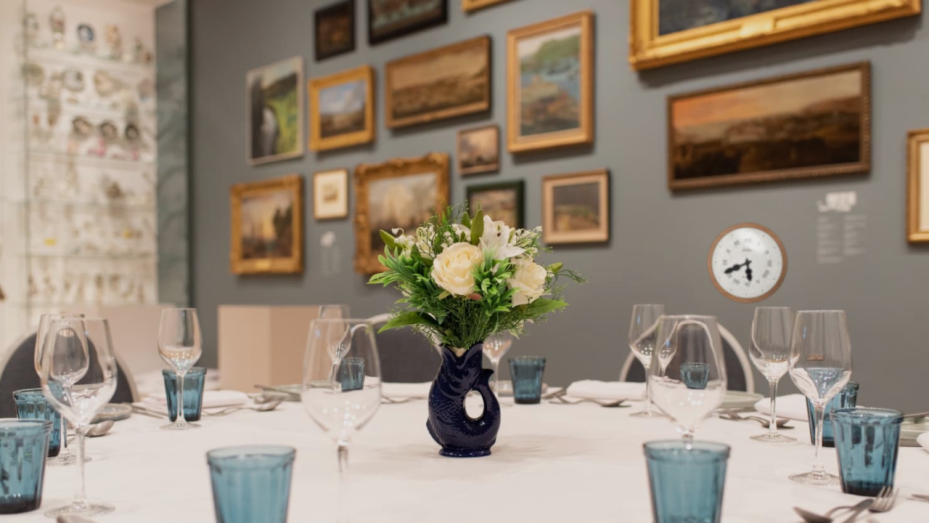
**5:41**
